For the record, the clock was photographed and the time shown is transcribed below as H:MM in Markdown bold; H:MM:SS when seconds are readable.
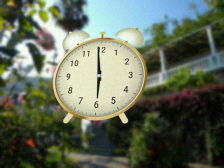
**5:59**
